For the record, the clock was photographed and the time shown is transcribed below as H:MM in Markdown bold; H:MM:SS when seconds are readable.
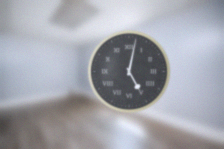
**5:02**
